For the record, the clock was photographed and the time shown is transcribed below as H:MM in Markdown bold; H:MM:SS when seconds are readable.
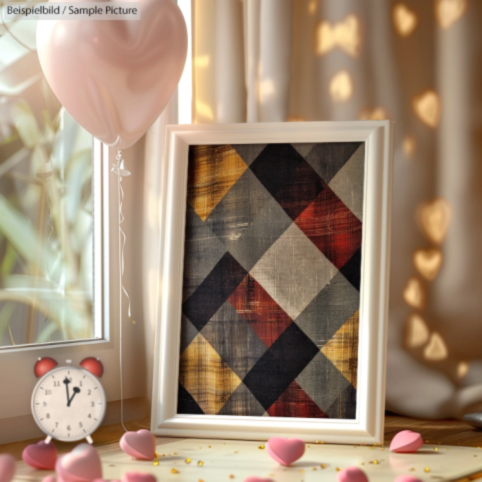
**12:59**
